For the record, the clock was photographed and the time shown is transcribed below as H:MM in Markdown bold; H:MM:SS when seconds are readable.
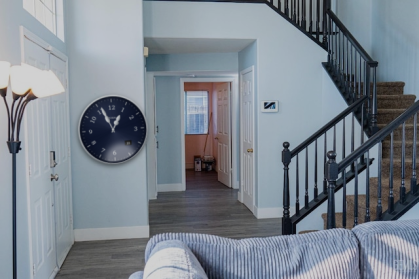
**12:56**
